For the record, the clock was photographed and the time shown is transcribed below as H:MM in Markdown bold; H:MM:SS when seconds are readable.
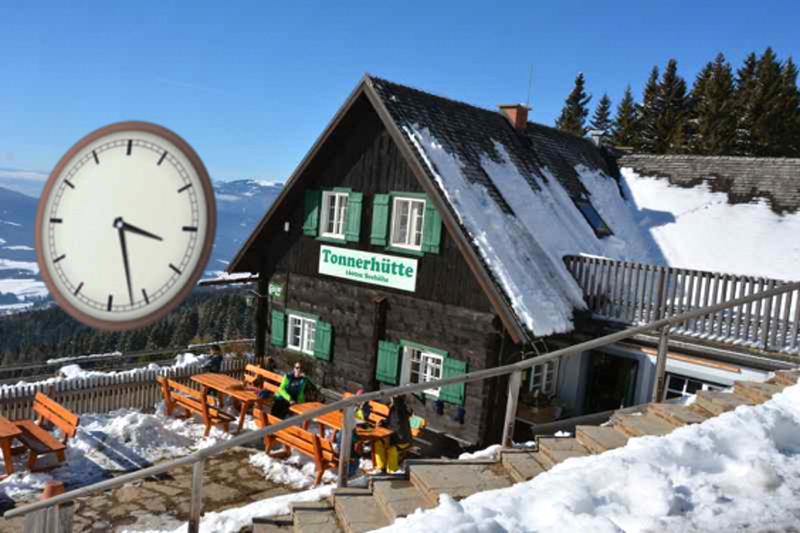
**3:27**
